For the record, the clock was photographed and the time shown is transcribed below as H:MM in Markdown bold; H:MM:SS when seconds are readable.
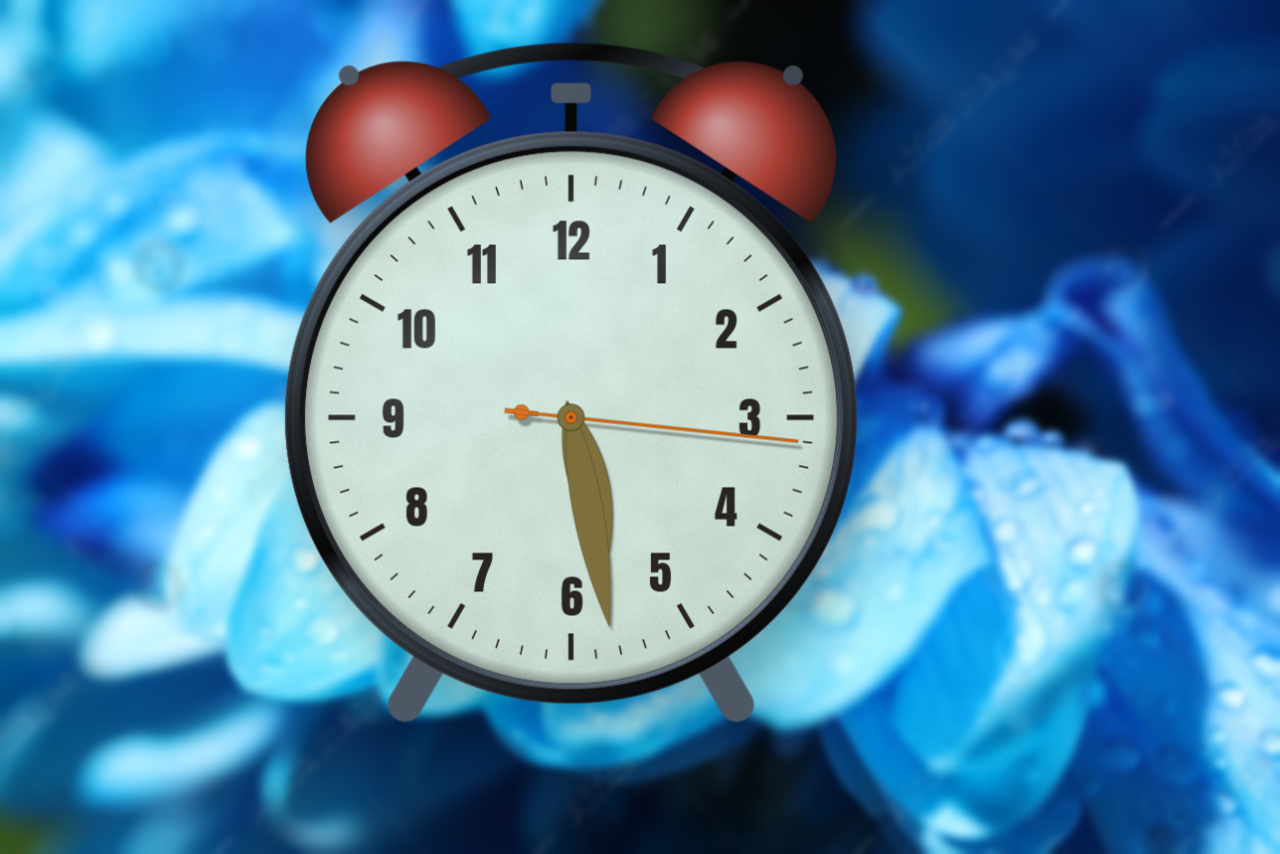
**5:28:16**
